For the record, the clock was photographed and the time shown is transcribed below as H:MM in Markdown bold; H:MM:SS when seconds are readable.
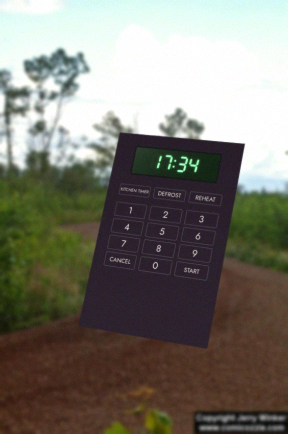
**17:34**
